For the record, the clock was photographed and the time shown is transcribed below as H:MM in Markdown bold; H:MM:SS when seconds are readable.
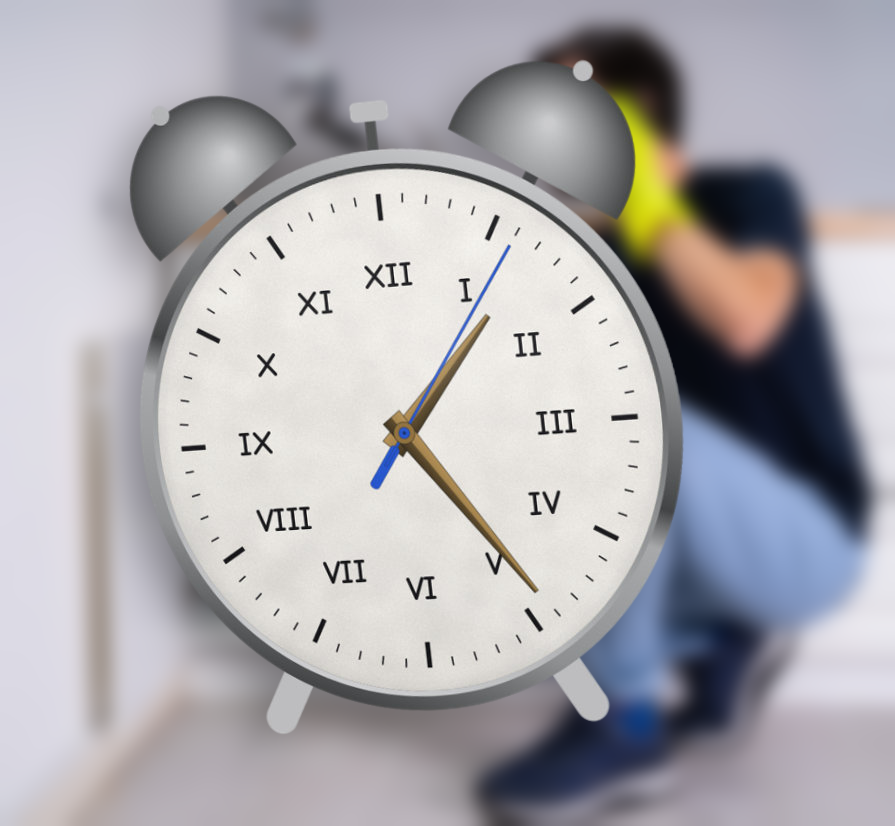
**1:24:06**
